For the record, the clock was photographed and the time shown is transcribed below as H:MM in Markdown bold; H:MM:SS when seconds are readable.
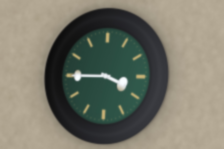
**3:45**
